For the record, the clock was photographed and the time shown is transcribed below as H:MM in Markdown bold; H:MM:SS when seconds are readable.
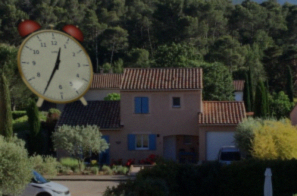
**12:35**
